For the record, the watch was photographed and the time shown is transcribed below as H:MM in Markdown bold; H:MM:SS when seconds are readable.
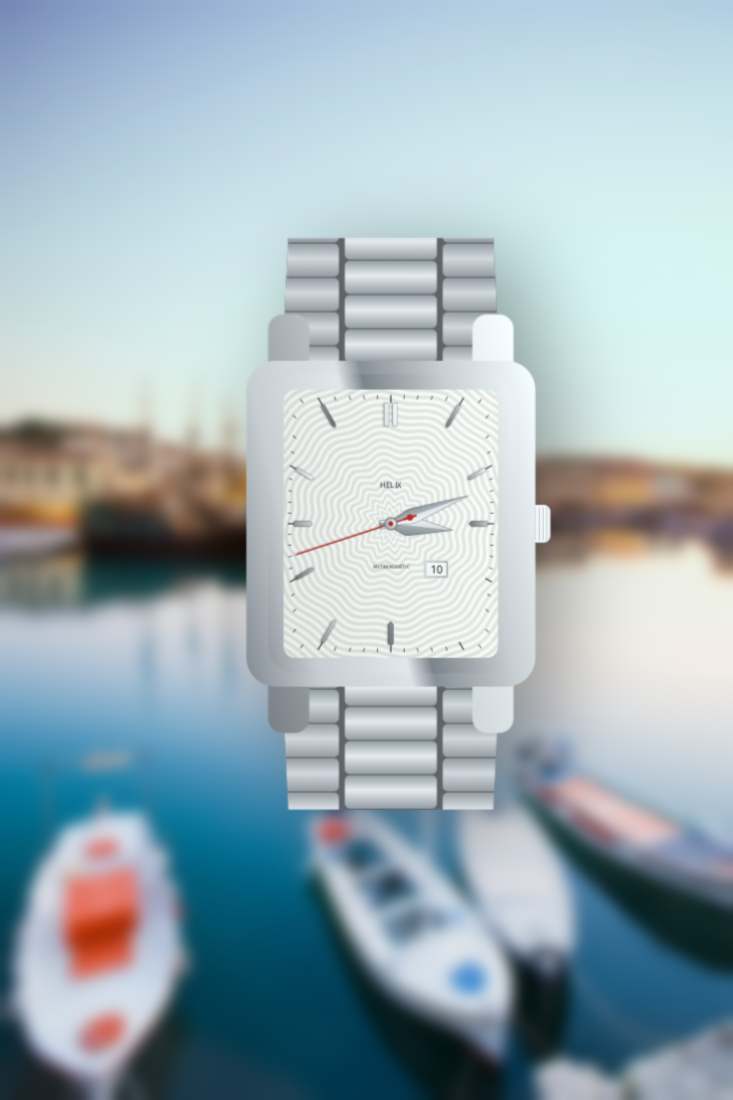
**3:11:42**
